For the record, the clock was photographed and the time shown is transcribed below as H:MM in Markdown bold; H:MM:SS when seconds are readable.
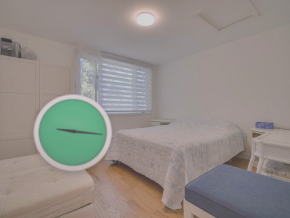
**9:16**
